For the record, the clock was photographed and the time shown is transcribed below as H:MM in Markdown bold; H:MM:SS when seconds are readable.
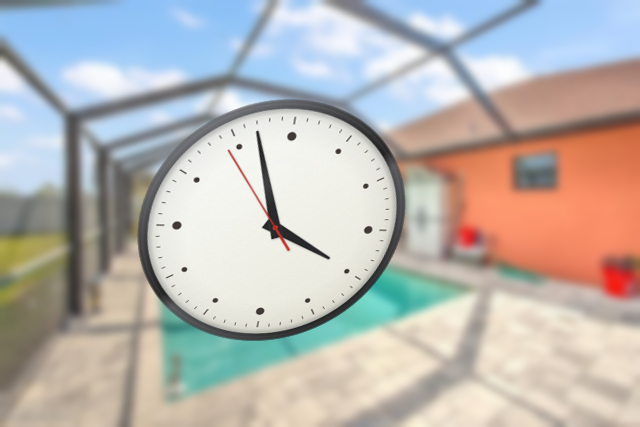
**3:56:54**
